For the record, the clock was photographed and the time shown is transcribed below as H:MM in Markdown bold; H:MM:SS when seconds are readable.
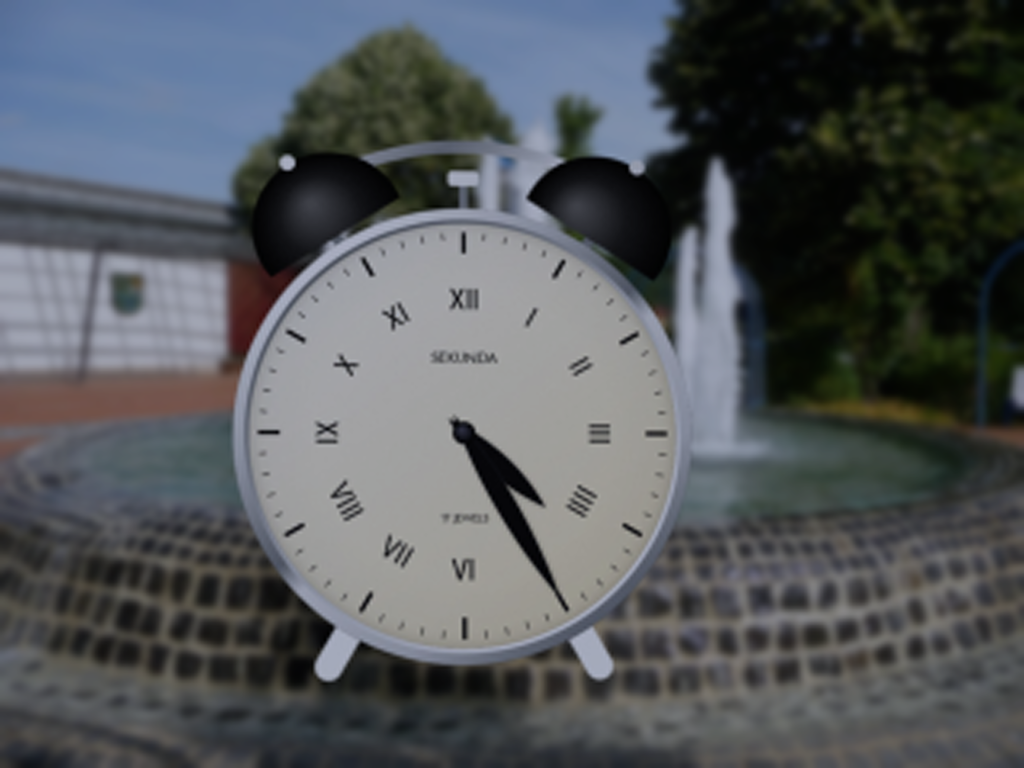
**4:25**
